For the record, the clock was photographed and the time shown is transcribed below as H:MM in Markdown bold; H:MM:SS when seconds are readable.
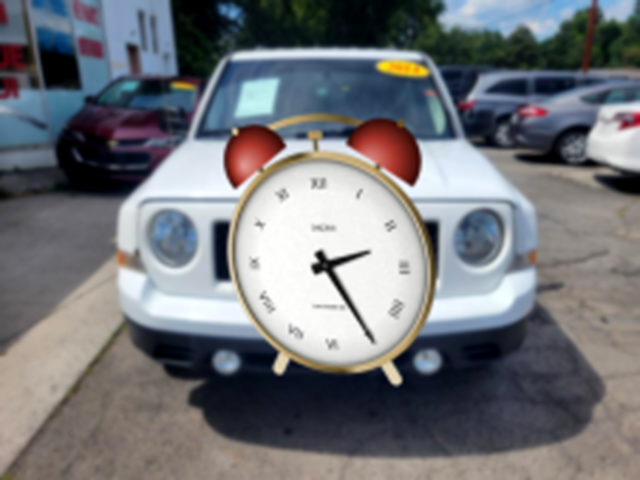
**2:25**
